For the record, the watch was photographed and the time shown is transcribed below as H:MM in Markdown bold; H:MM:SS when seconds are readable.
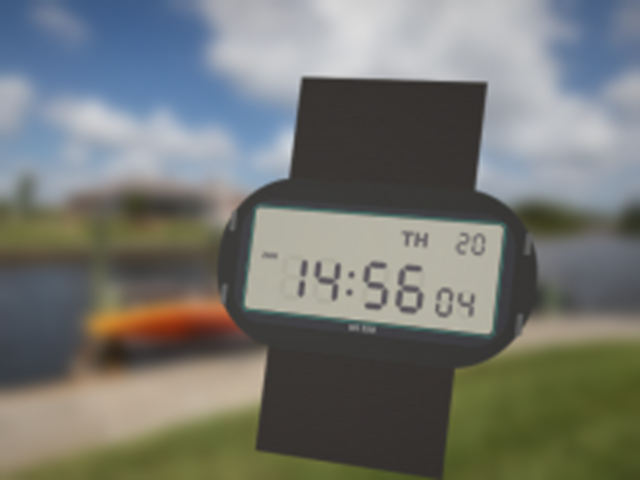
**14:56:04**
